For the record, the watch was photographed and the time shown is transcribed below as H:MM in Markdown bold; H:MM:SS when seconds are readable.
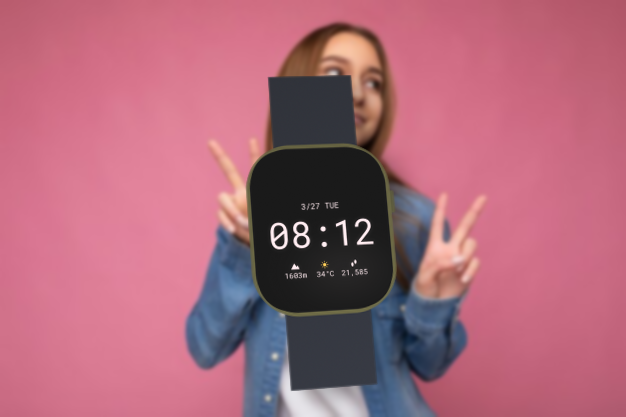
**8:12**
